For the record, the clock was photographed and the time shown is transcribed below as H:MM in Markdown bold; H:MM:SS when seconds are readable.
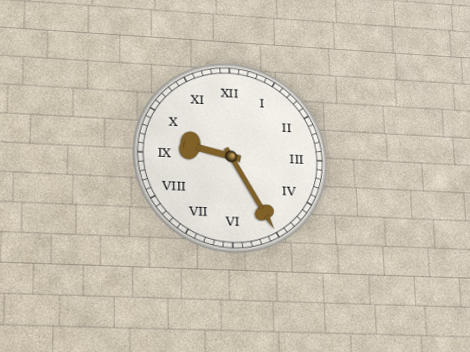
**9:25**
